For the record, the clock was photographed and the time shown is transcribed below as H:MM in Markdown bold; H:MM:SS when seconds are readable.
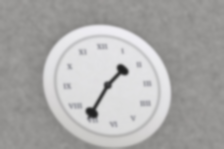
**1:36**
